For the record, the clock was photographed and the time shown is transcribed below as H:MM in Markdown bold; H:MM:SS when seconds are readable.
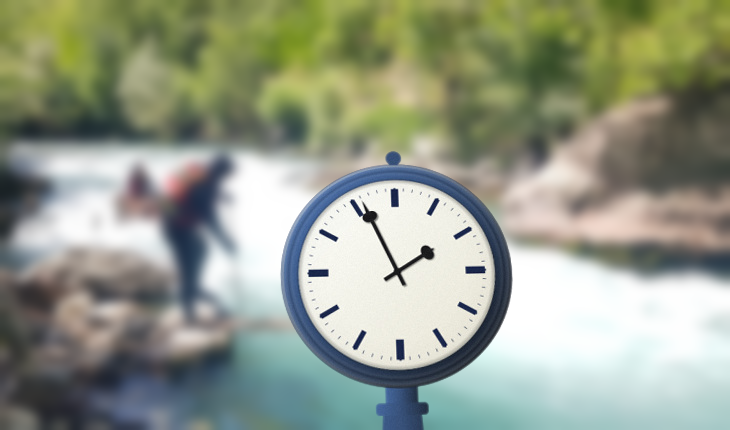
**1:56**
